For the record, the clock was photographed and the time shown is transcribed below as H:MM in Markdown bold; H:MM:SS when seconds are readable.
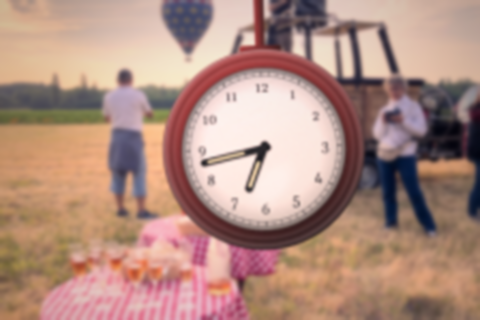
**6:43**
